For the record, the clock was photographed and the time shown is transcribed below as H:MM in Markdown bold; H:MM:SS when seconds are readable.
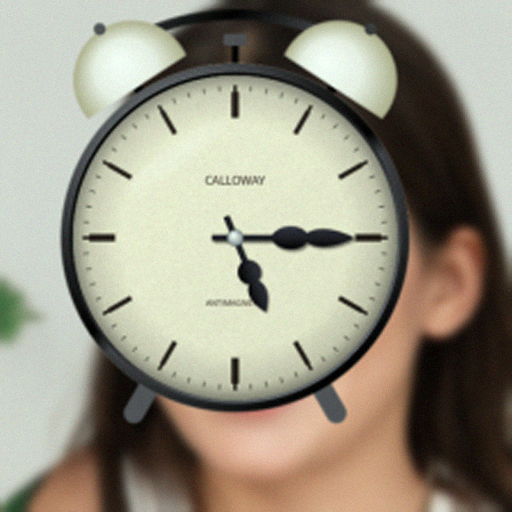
**5:15**
